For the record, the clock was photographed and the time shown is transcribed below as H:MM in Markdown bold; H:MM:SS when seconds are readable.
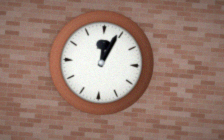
**12:04**
